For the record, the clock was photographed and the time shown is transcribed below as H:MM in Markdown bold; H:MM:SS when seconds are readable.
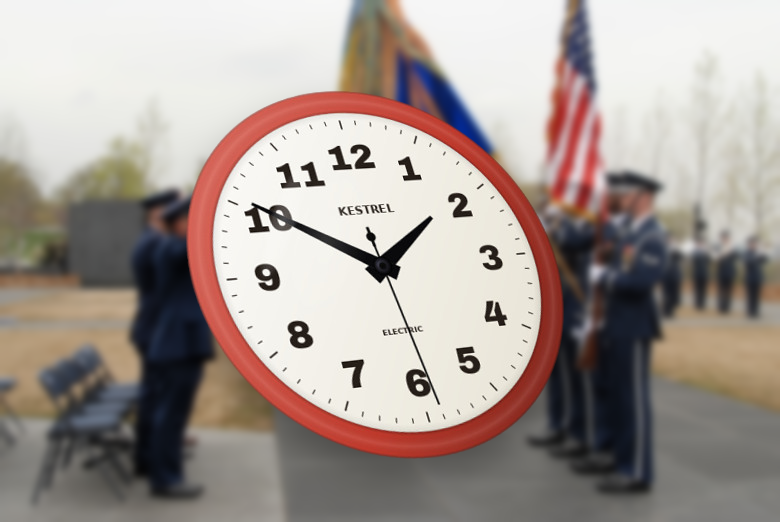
**1:50:29**
